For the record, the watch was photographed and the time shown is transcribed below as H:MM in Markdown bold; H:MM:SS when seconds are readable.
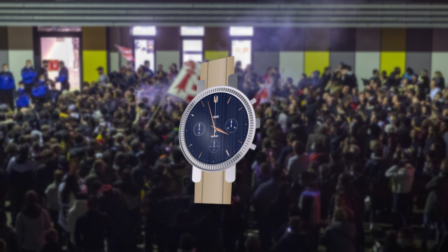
**3:57**
